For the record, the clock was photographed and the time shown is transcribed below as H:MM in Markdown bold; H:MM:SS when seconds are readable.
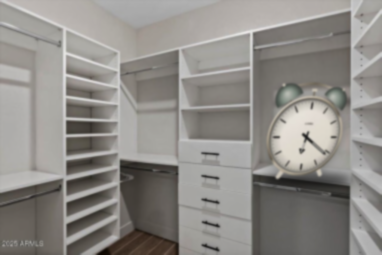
**6:21**
